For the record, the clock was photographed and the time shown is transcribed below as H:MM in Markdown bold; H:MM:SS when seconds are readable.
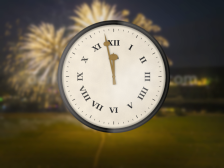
**11:58**
